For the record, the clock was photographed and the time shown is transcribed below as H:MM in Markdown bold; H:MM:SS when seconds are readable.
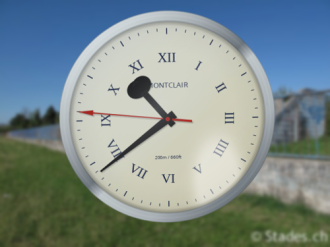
**10:38:46**
